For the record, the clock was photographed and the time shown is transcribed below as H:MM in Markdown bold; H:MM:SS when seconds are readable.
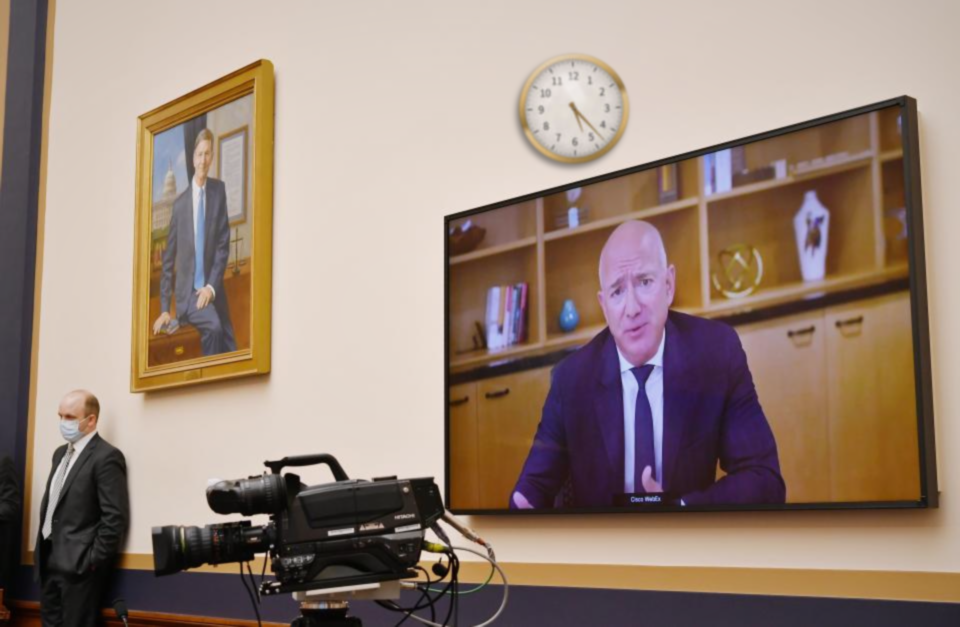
**5:23**
